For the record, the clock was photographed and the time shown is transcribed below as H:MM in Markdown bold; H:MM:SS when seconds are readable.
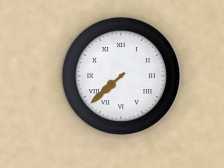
**7:38**
